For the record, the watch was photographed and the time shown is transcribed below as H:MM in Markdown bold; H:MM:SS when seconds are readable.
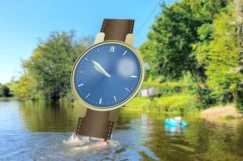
**9:51**
